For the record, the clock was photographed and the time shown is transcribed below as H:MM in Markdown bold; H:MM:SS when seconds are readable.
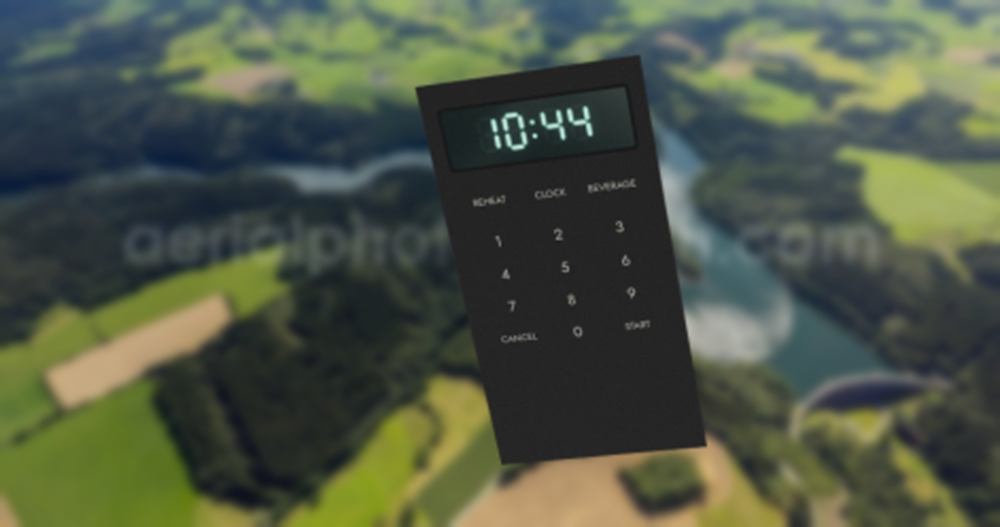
**10:44**
